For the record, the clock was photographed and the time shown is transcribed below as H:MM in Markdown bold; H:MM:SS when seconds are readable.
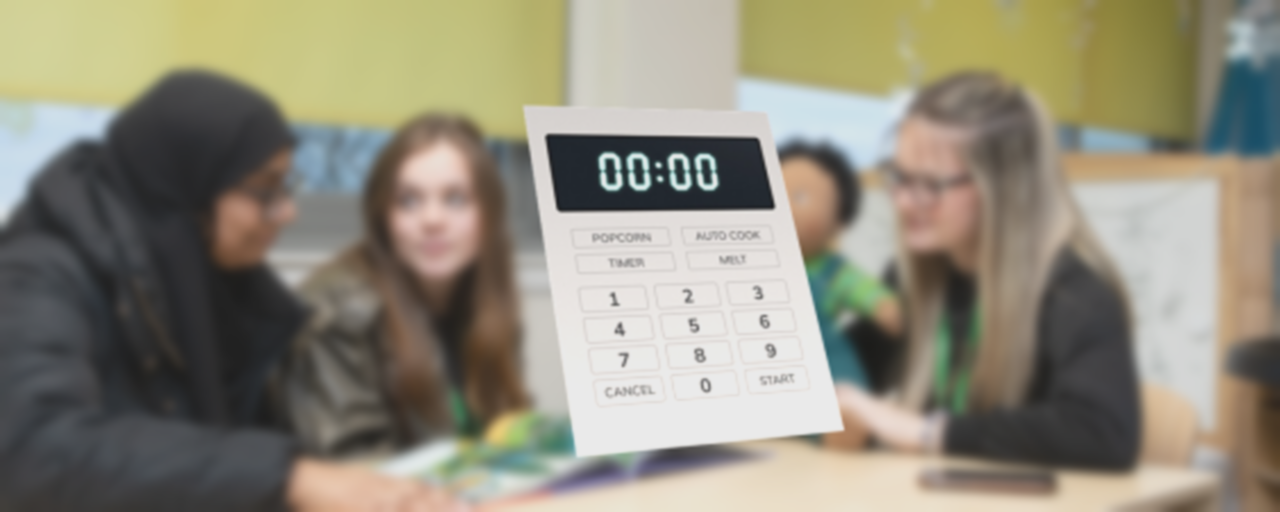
**0:00**
